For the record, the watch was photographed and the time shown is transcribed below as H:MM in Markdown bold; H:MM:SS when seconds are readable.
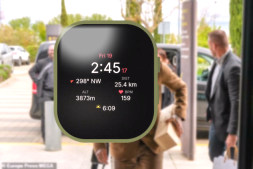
**2:45**
